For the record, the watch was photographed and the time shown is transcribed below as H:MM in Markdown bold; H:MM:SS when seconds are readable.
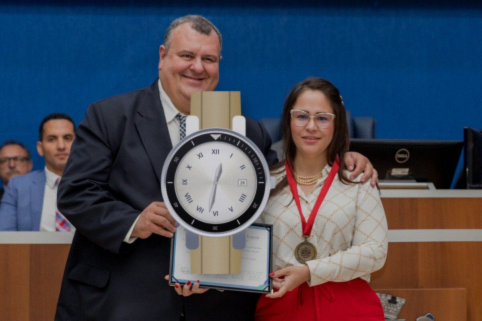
**12:32**
